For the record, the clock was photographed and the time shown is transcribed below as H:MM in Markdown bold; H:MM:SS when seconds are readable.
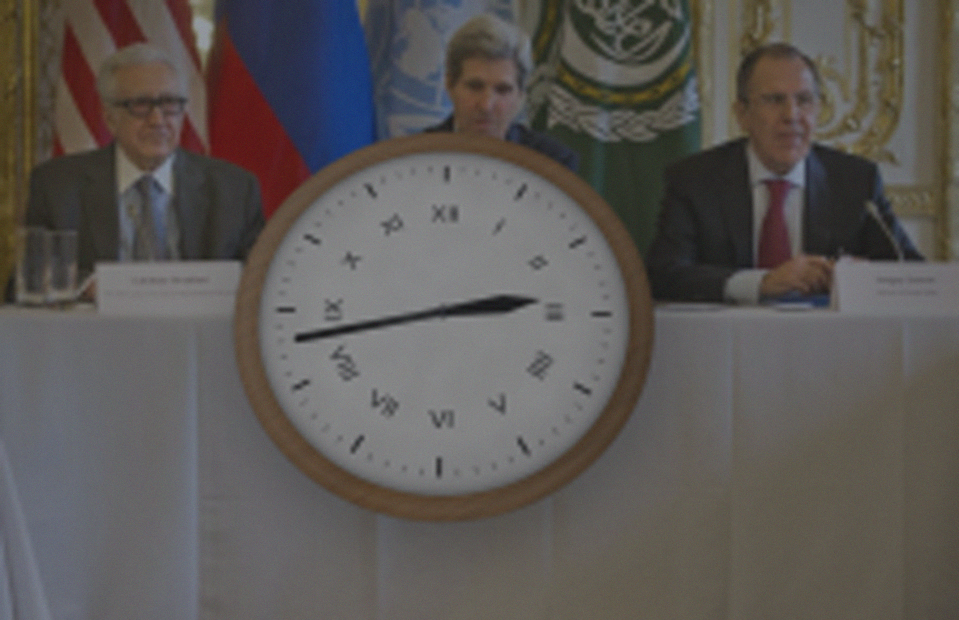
**2:43**
